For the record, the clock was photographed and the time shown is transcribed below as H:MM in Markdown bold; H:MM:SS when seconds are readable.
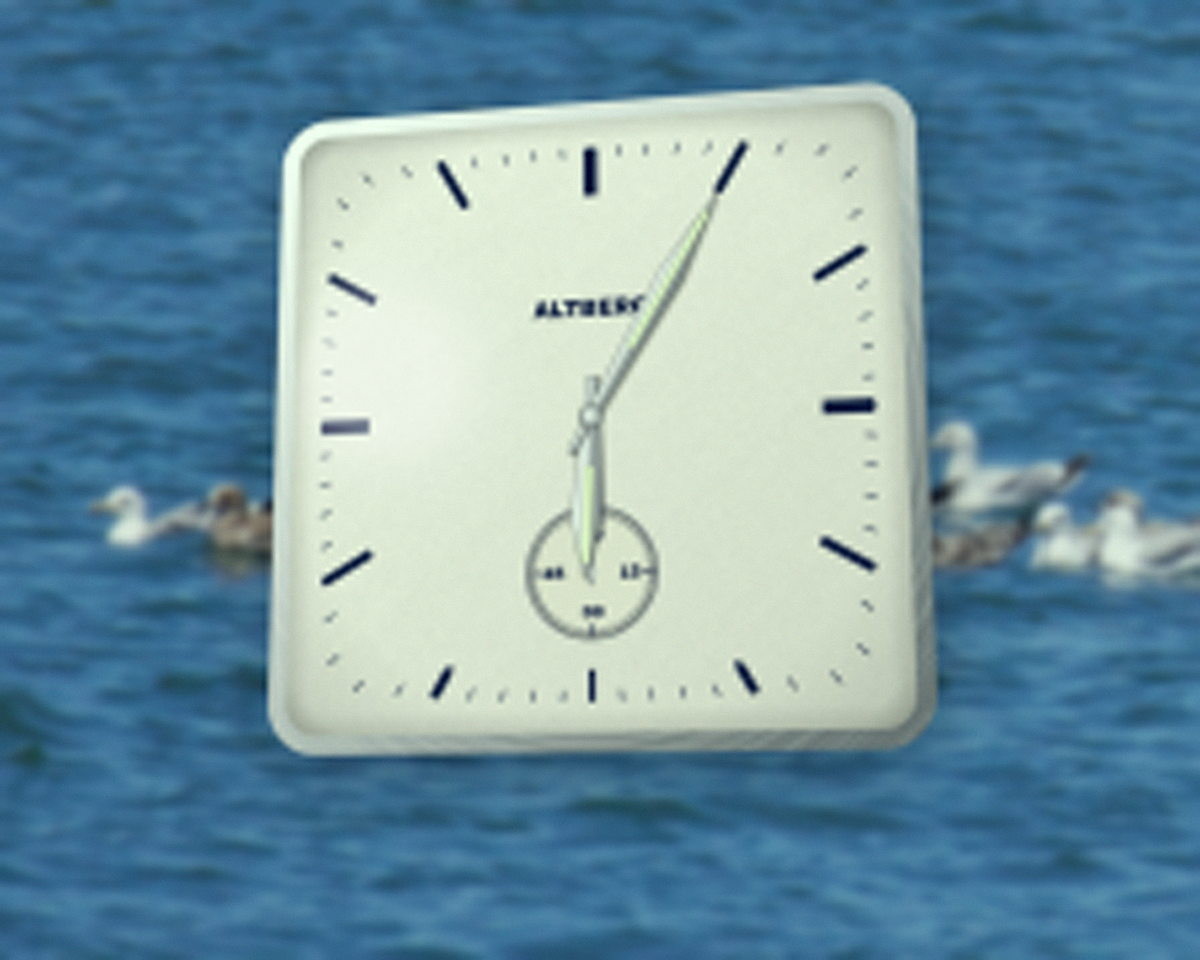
**6:05**
